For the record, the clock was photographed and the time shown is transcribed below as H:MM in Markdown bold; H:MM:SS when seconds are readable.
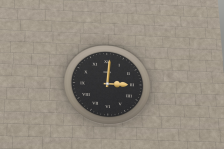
**3:01**
